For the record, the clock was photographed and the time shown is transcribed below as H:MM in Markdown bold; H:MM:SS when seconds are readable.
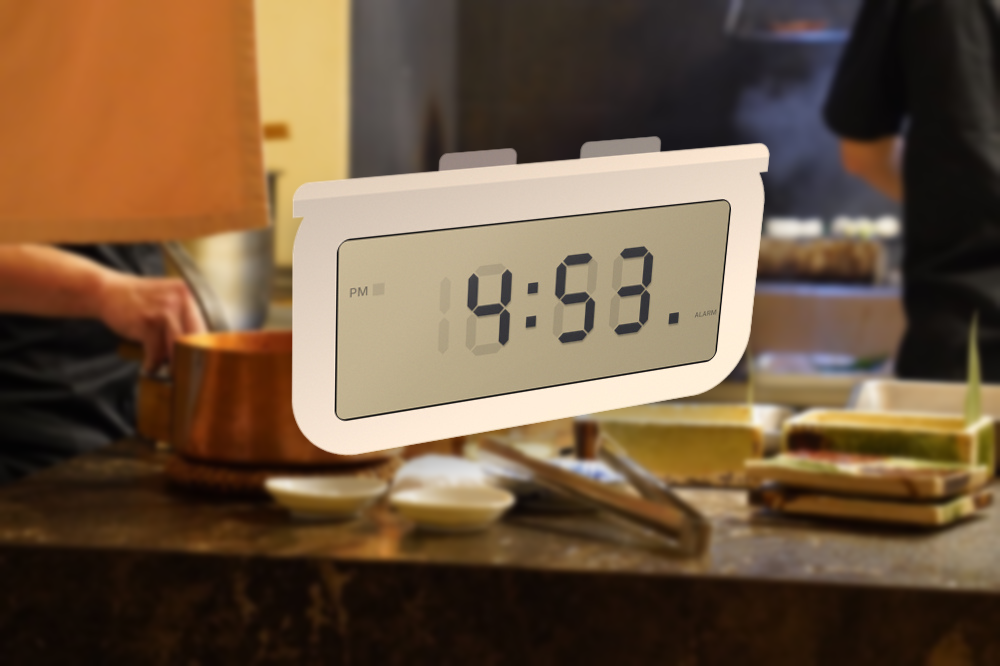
**4:53**
